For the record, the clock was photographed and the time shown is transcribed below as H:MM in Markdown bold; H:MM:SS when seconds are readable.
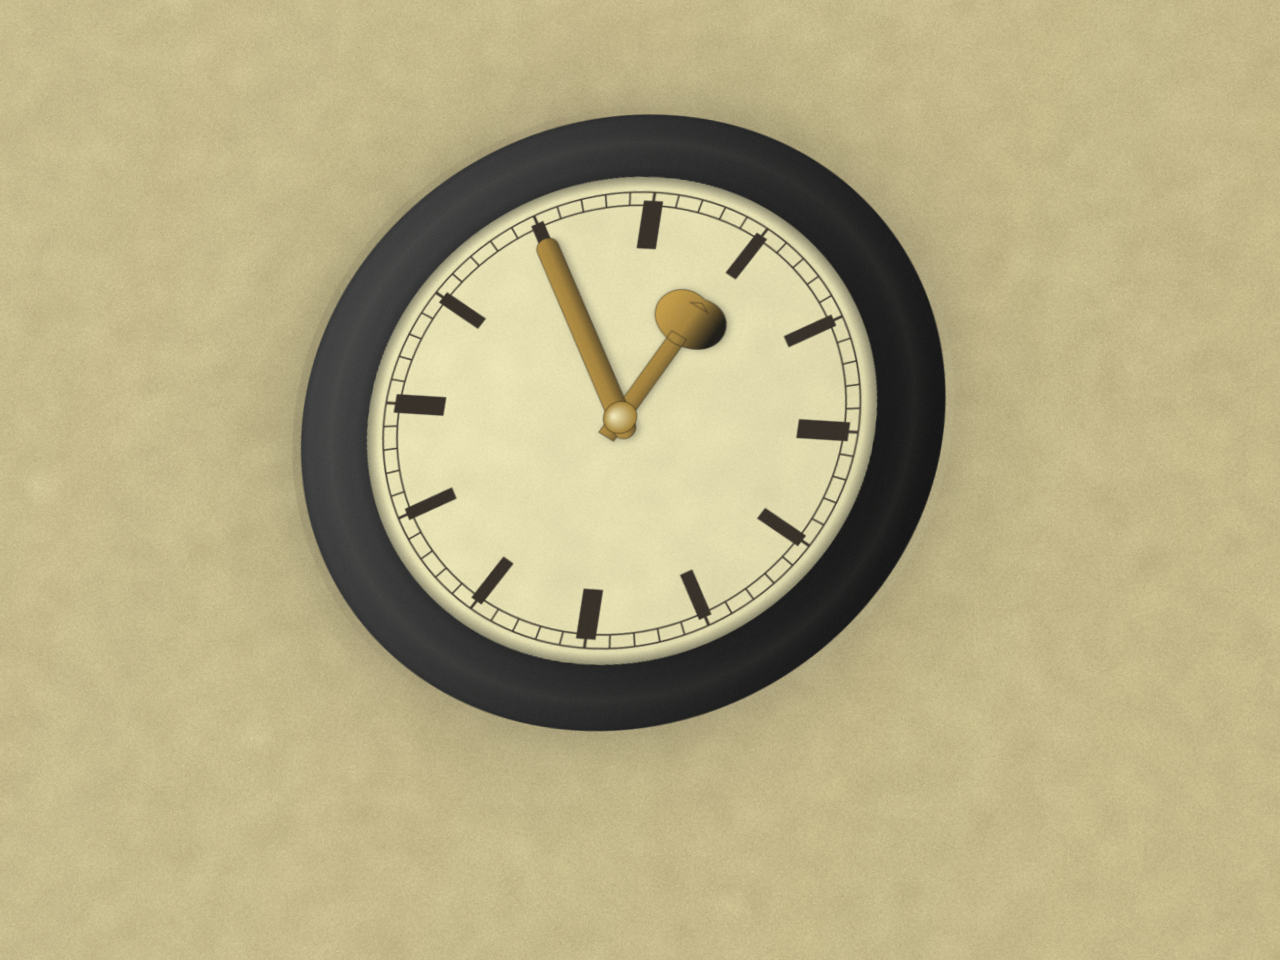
**12:55**
